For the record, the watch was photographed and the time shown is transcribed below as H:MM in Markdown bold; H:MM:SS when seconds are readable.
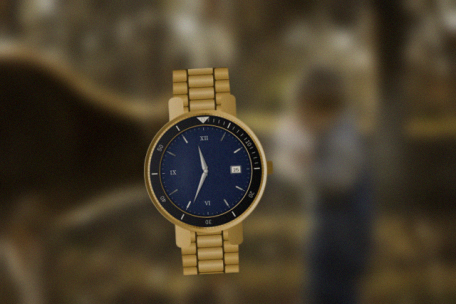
**11:34**
